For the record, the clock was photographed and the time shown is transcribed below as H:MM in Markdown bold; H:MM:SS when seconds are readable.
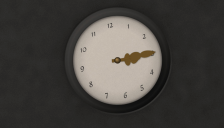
**3:15**
